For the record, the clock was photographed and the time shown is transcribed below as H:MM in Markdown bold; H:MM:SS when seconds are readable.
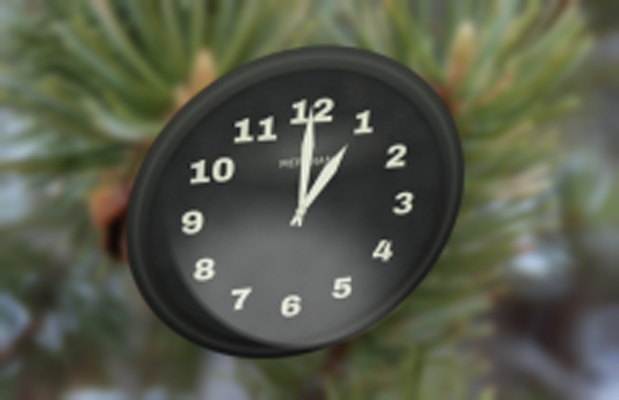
**1:00**
